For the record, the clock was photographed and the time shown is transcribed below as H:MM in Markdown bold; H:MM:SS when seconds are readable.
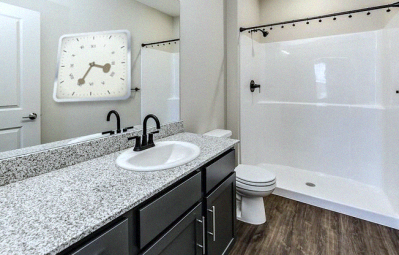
**3:35**
